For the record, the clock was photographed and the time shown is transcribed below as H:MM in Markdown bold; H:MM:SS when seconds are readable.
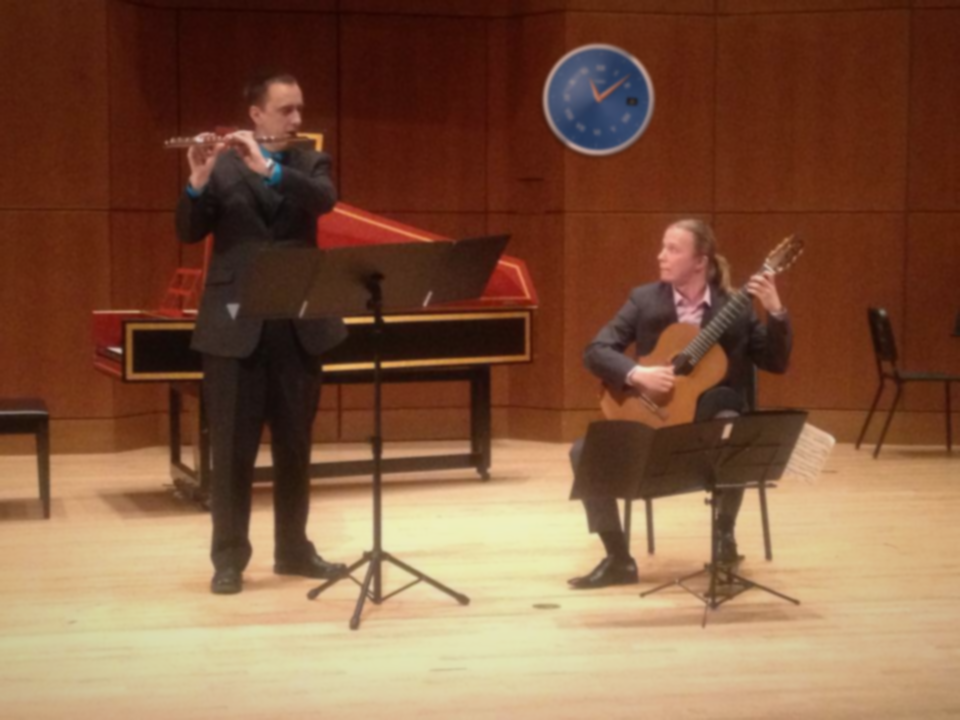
**11:08**
